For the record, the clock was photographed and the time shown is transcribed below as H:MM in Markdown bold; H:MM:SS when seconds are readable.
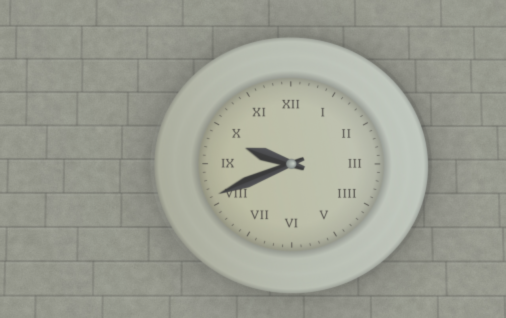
**9:41**
